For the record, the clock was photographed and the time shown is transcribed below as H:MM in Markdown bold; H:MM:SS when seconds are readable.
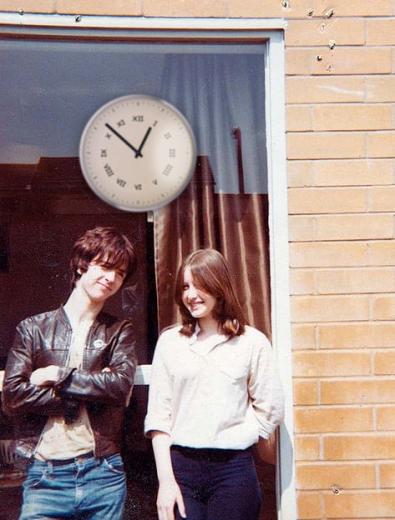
**12:52**
